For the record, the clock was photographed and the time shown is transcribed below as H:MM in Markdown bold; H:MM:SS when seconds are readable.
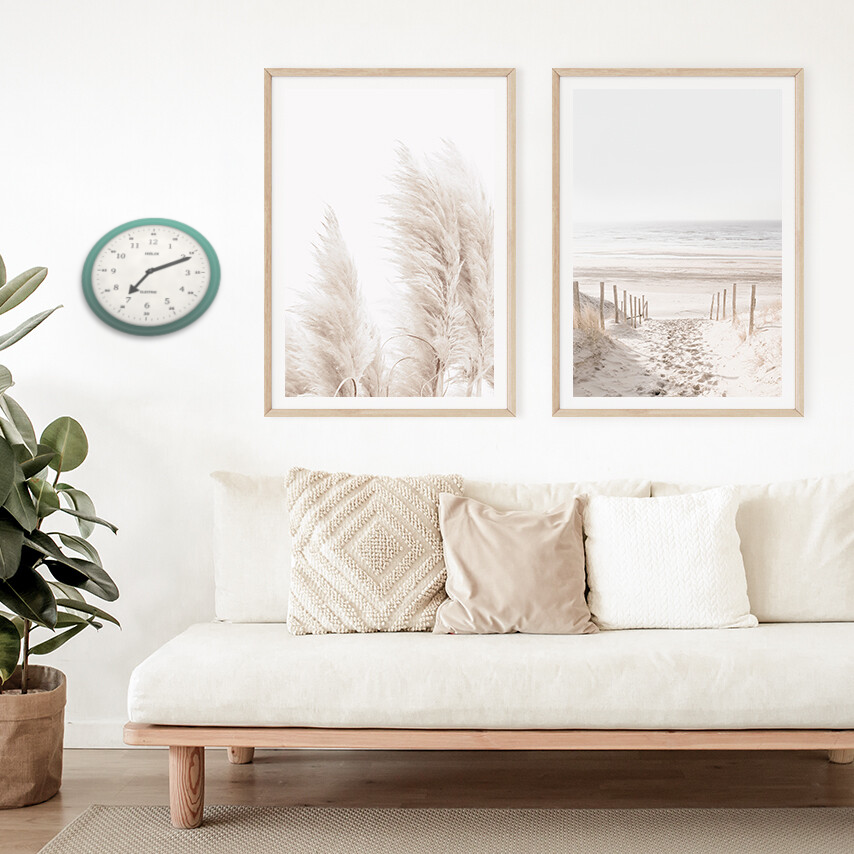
**7:11**
